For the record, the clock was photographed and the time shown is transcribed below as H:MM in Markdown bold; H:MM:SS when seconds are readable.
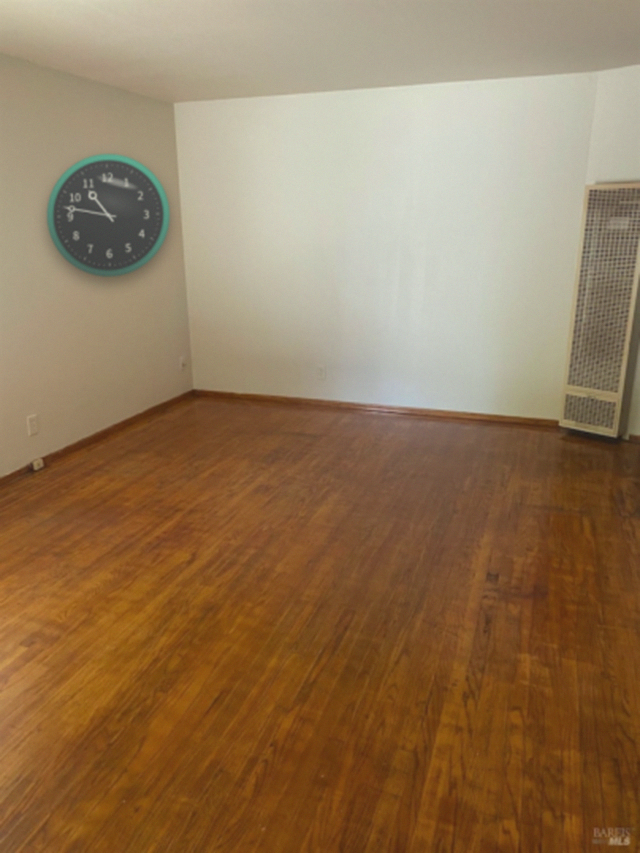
**10:47**
